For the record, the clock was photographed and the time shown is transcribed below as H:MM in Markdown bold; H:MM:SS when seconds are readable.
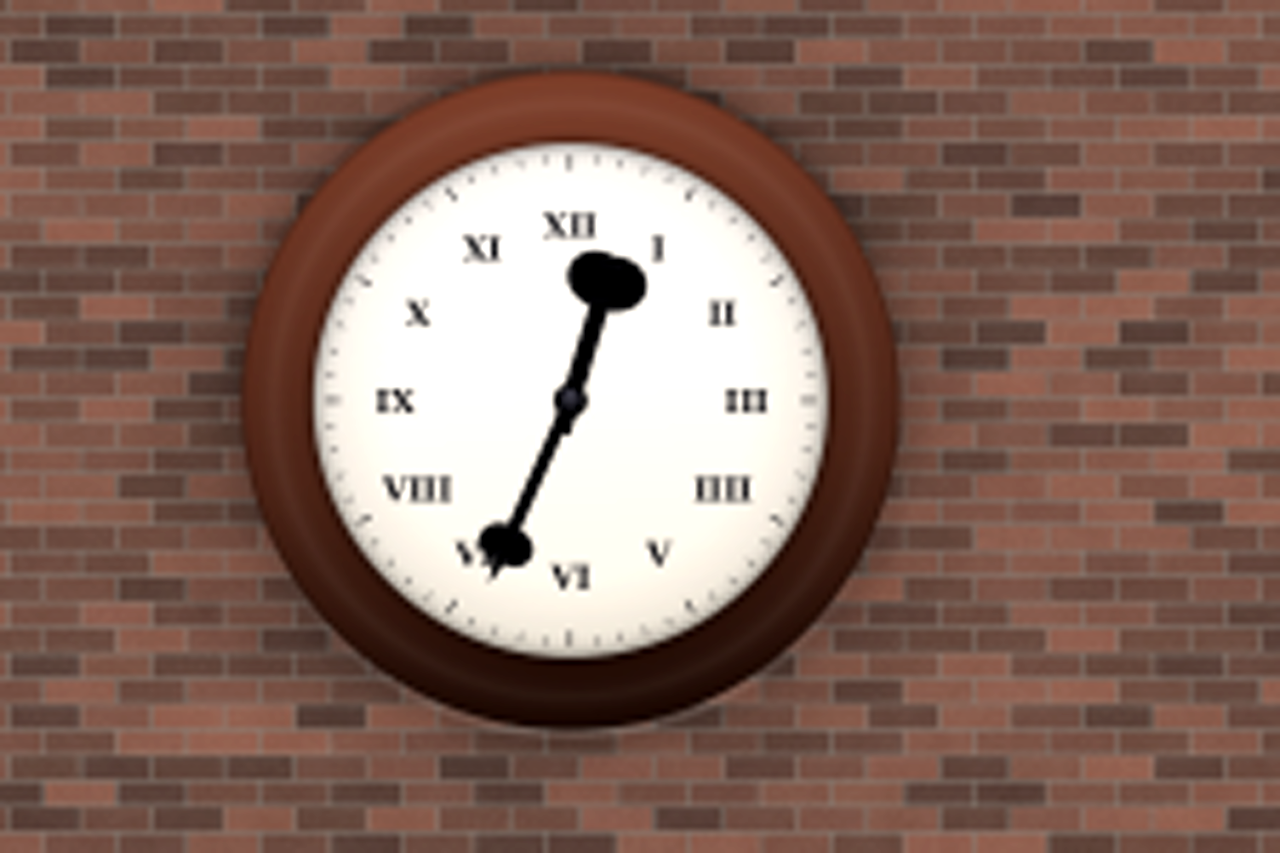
**12:34**
